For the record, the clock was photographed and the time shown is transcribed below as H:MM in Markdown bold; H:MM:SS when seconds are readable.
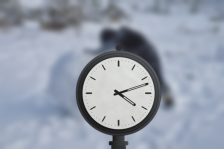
**4:12**
